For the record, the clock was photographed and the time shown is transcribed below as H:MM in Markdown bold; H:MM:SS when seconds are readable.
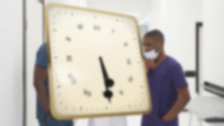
**5:29**
